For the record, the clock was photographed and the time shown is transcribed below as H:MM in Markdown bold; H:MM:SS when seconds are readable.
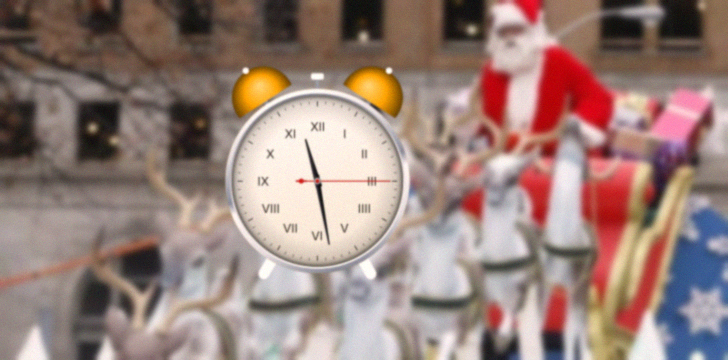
**11:28:15**
